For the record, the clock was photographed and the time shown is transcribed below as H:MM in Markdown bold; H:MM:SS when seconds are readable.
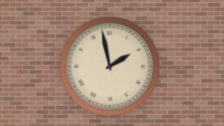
**1:58**
